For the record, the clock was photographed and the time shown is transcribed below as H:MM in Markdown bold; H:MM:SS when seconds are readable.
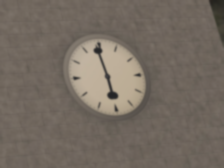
**5:59**
